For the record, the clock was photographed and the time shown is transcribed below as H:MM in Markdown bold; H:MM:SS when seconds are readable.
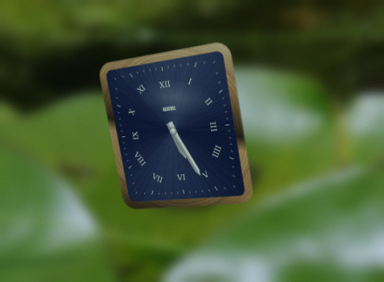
**5:26**
